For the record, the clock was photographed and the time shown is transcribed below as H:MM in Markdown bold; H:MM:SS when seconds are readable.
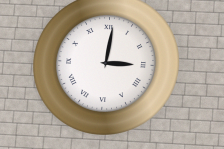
**3:01**
